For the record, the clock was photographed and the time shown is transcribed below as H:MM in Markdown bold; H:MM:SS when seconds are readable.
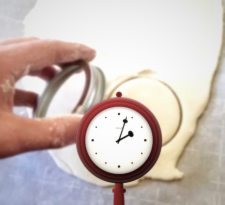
**2:03**
